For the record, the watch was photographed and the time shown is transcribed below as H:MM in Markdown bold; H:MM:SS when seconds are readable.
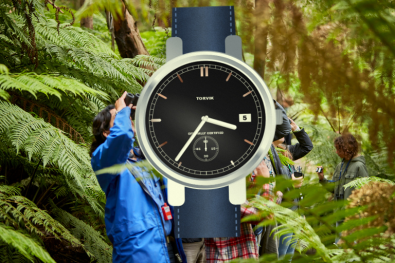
**3:36**
